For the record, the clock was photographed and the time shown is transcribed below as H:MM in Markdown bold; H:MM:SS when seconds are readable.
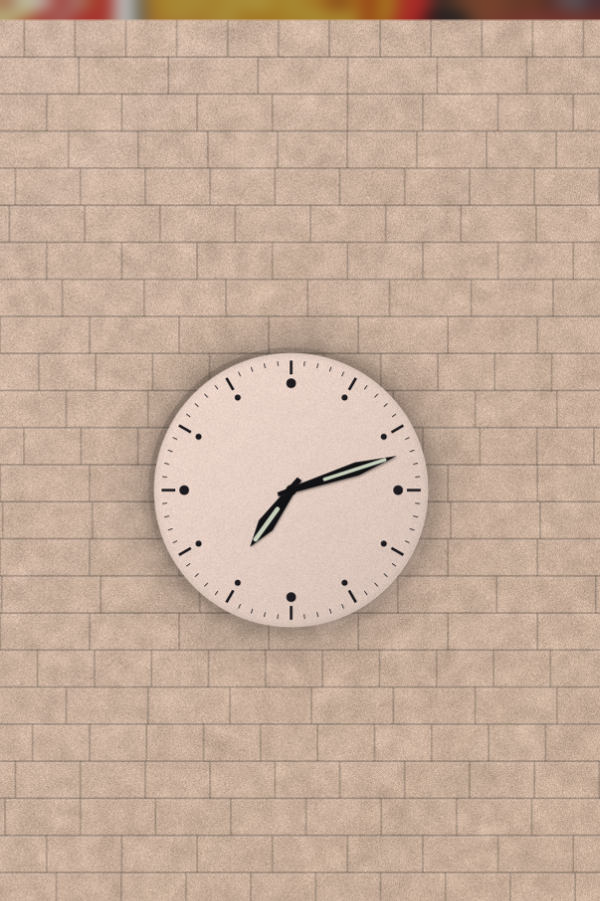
**7:12**
